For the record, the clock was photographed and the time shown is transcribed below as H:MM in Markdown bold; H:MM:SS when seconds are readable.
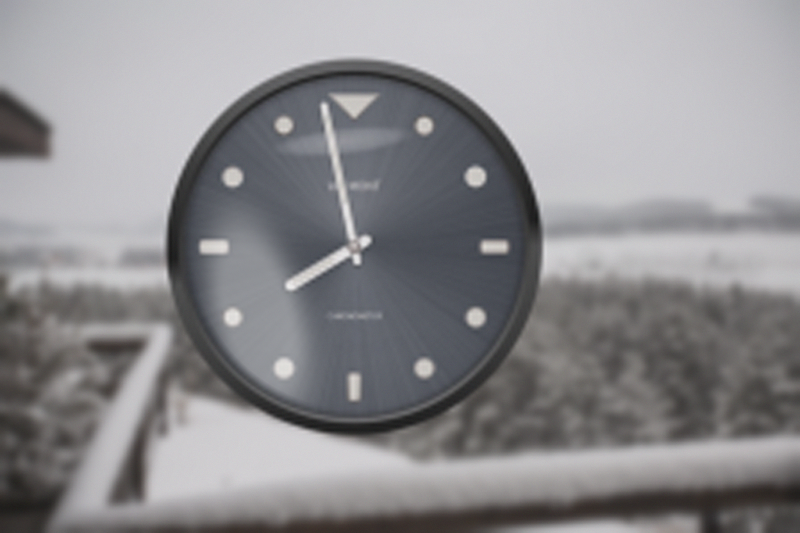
**7:58**
